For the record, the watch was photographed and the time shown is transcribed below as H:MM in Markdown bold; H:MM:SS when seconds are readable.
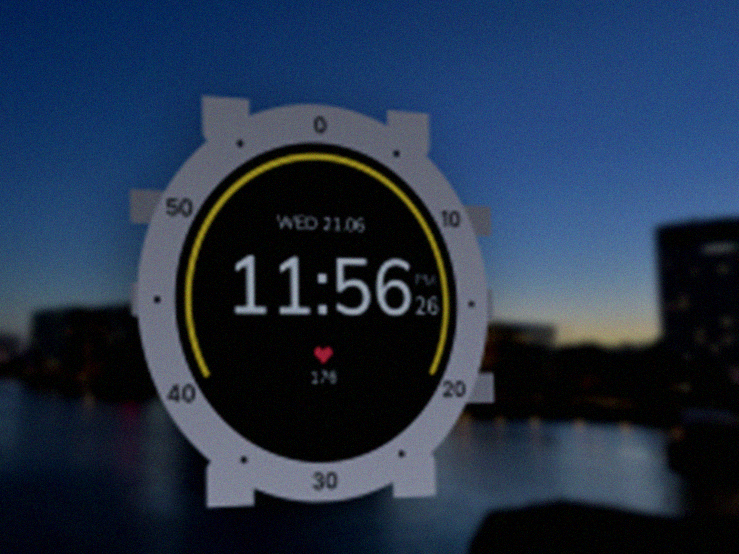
**11:56**
